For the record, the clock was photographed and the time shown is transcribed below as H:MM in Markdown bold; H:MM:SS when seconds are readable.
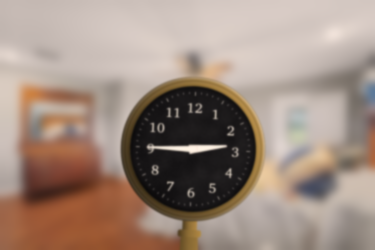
**2:45**
